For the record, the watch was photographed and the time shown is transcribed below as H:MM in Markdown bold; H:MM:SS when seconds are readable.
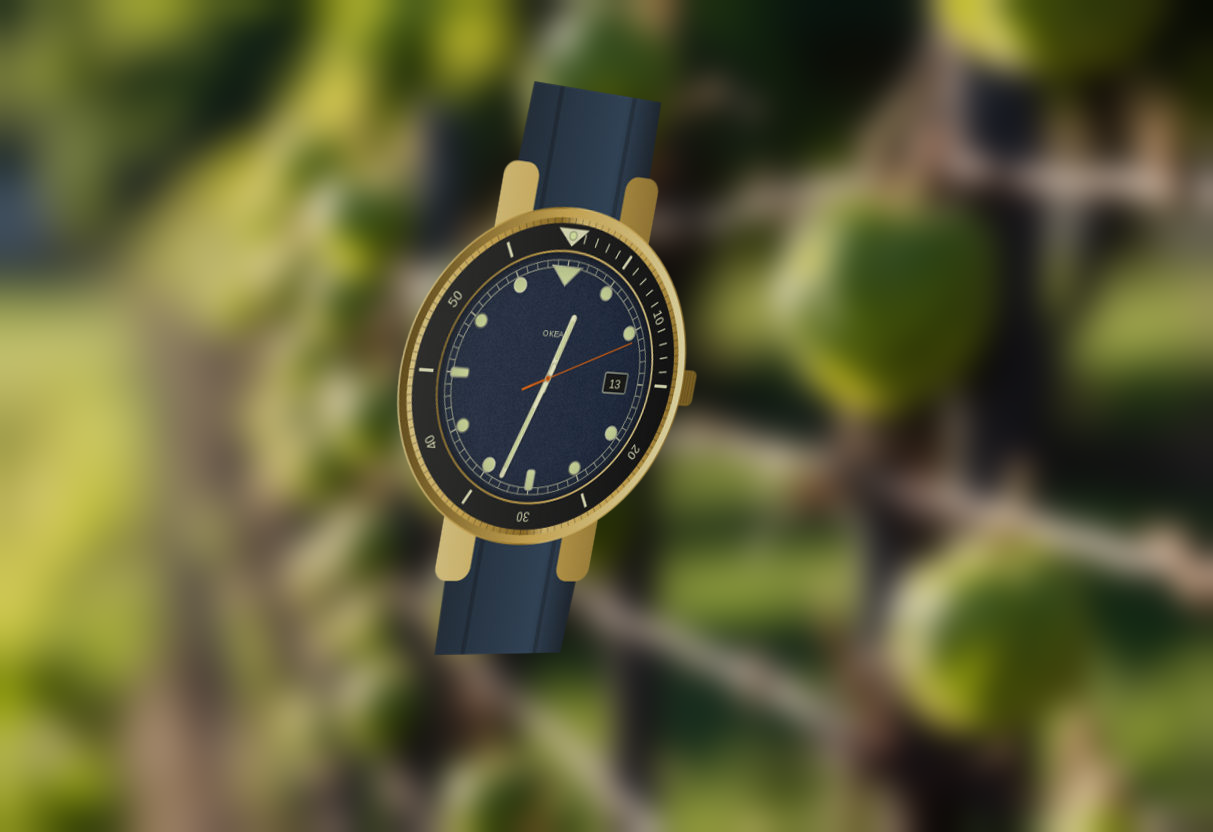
**12:33:11**
